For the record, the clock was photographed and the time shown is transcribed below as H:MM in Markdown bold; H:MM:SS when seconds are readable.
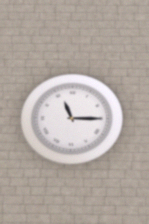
**11:15**
